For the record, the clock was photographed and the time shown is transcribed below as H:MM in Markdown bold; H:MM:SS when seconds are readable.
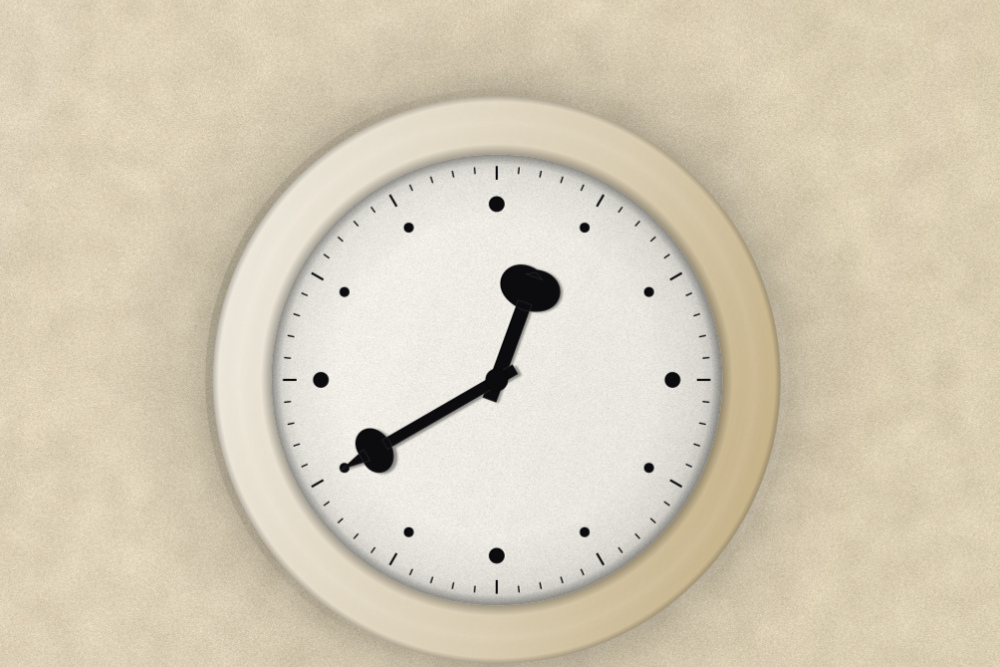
**12:40**
